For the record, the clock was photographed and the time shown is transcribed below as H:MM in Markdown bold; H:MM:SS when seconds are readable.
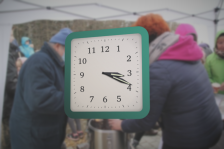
**3:19**
